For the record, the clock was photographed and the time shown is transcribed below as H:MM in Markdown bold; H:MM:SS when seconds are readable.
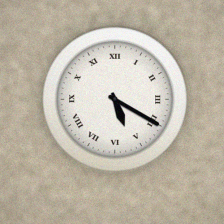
**5:20**
